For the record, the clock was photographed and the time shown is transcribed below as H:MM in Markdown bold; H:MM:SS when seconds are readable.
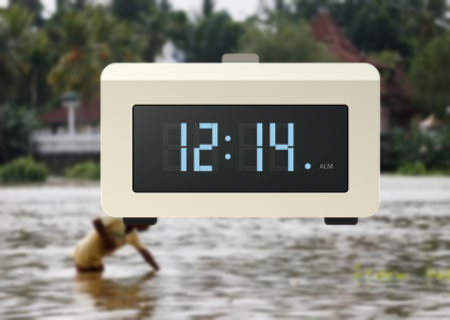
**12:14**
